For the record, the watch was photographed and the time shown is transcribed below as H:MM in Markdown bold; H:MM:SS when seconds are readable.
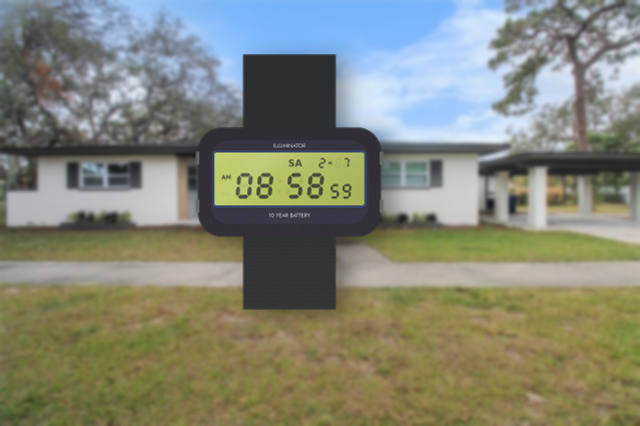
**8:58:59**
